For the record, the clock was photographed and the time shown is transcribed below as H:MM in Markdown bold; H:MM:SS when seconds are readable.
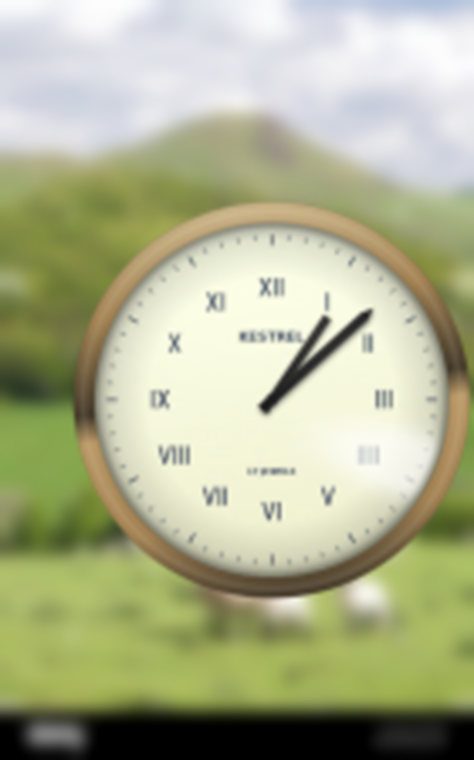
**1:08**
